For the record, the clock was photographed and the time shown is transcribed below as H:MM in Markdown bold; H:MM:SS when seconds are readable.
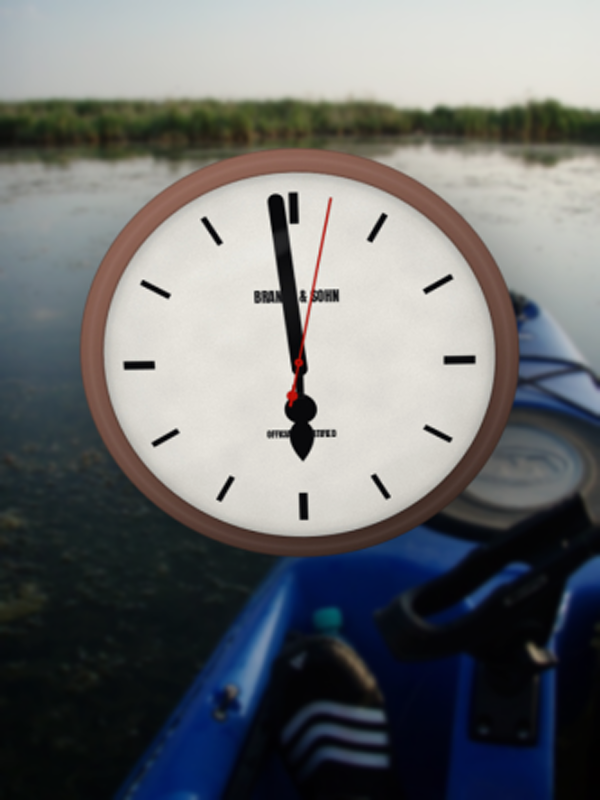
**5:59:02**
